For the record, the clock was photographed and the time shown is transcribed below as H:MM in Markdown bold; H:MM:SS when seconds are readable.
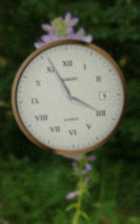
**3:56**
